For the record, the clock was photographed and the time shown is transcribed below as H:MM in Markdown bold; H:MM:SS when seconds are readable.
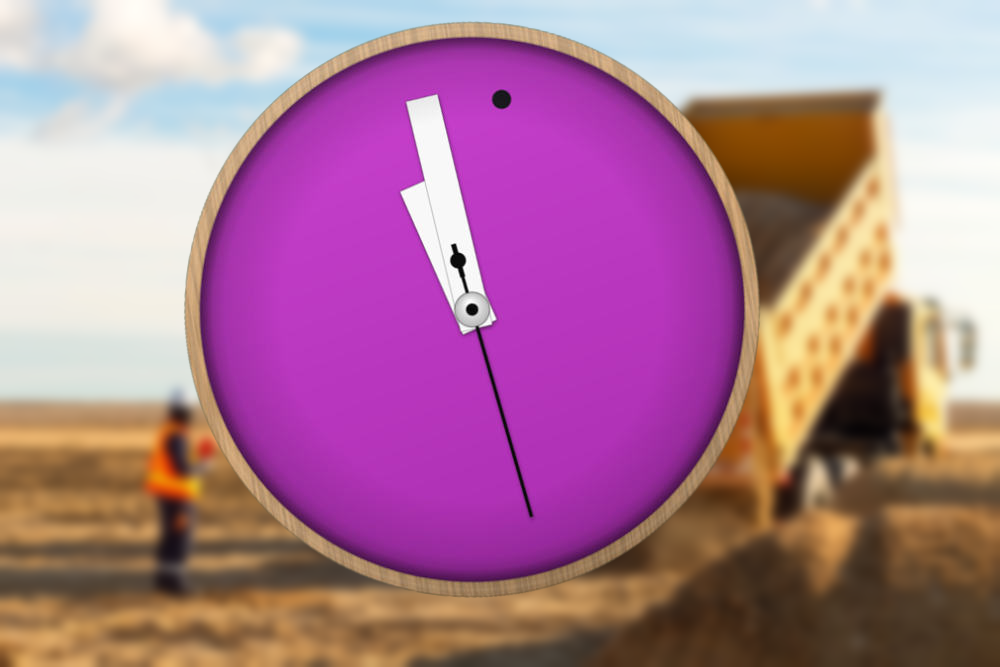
**10:56:26**
